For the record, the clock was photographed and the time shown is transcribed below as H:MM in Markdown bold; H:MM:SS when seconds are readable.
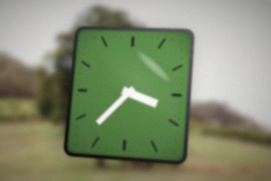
**3:37**
